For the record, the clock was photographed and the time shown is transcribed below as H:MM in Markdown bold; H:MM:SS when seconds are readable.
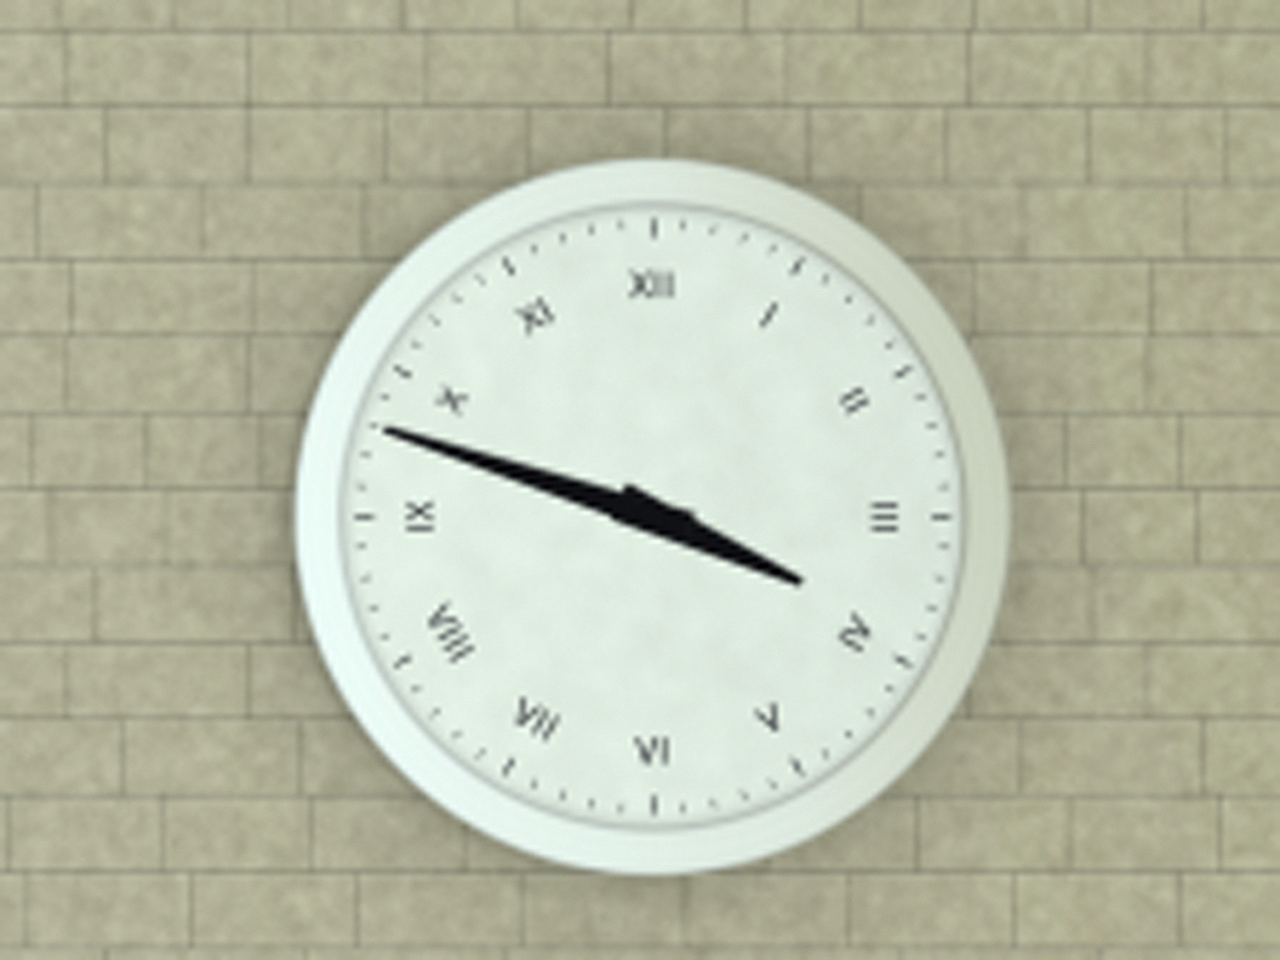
**3:48**
